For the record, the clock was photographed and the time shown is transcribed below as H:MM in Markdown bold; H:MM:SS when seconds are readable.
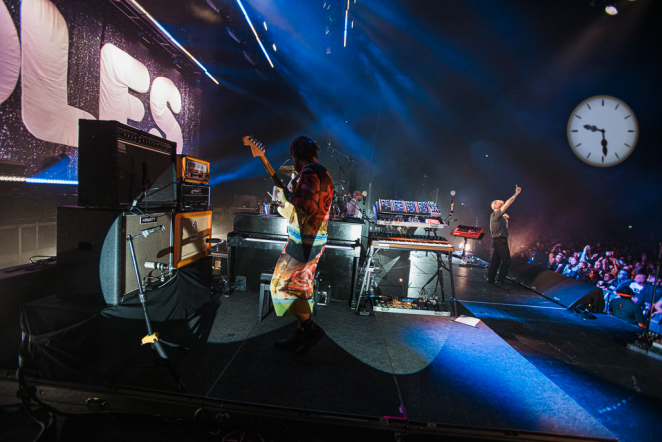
**9:29**
